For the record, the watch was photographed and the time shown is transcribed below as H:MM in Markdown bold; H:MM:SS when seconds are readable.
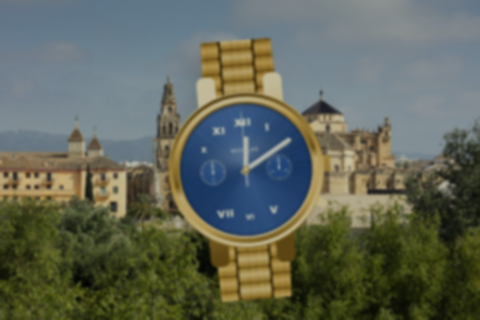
**12:10**
